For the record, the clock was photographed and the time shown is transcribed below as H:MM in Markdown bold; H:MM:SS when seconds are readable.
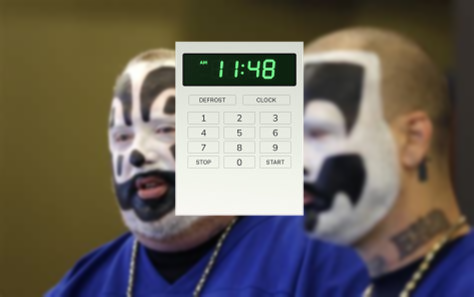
**11:48**
